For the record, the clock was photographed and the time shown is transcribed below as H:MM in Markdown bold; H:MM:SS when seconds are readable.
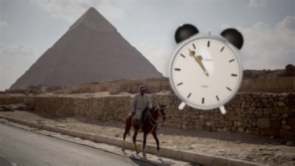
**10:53**
